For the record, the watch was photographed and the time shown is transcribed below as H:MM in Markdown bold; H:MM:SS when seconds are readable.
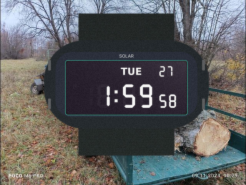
**1:59:58**
